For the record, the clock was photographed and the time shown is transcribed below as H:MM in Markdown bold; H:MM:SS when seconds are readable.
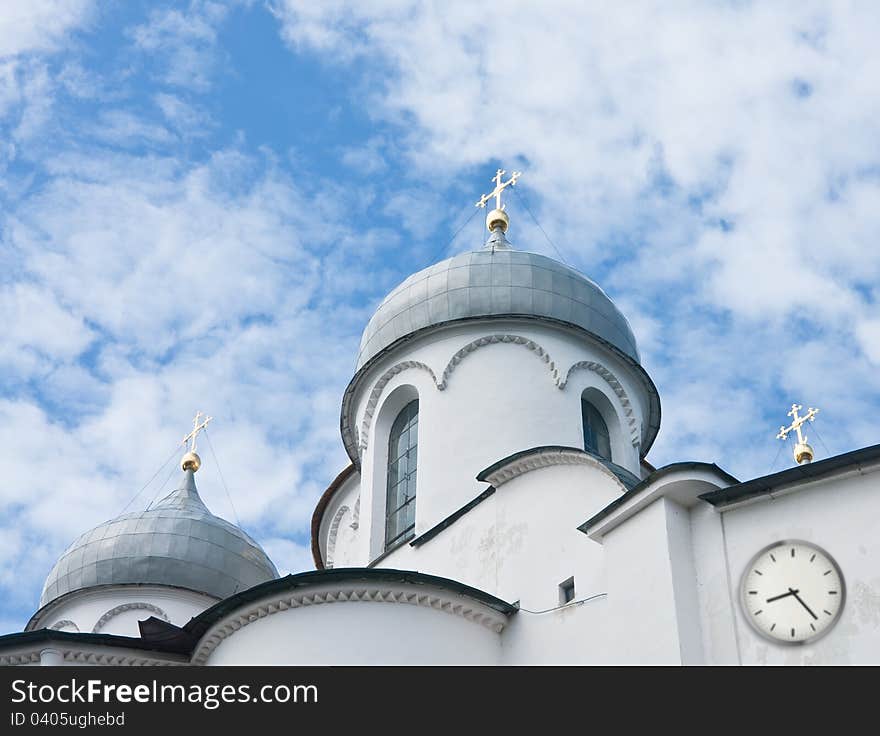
**8:23**
